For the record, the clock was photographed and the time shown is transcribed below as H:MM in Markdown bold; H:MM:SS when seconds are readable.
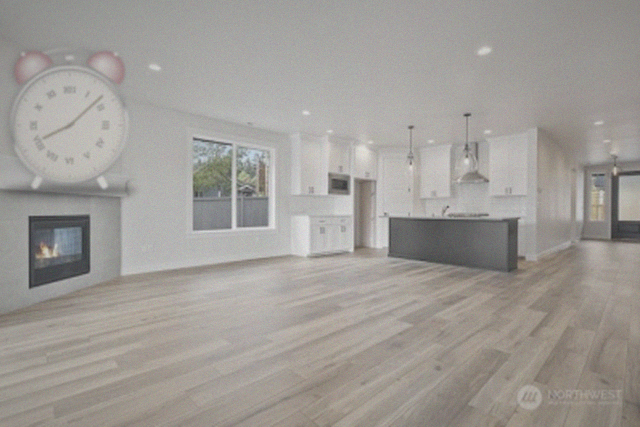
**8:08**
